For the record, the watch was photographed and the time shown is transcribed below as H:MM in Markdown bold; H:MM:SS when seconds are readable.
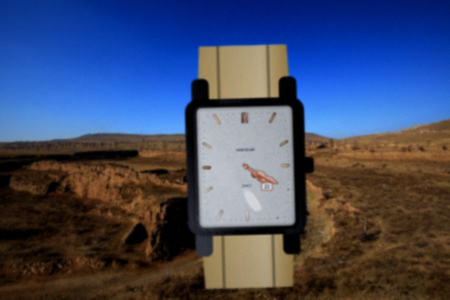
**4:20**
